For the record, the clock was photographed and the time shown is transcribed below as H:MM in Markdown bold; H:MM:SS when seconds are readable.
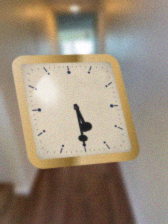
**5:30**
